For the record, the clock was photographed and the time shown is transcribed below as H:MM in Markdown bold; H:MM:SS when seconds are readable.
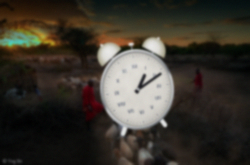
**1:11**
